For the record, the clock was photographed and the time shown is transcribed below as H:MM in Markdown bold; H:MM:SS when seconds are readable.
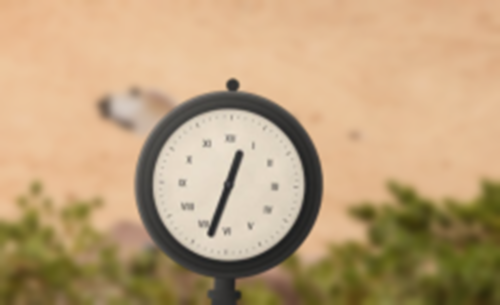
**12:33**
